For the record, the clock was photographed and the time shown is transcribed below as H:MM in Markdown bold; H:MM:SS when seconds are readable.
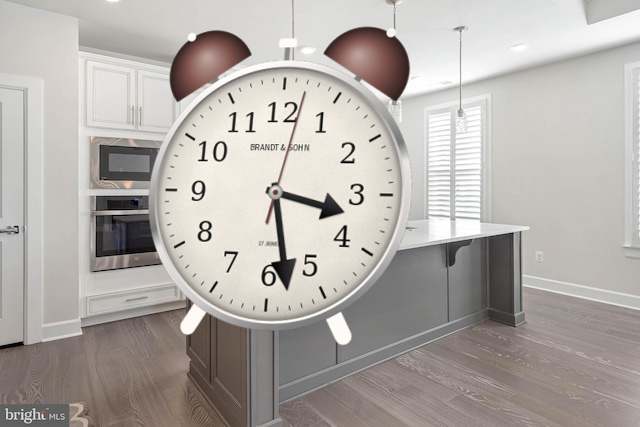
**3:28:02**
